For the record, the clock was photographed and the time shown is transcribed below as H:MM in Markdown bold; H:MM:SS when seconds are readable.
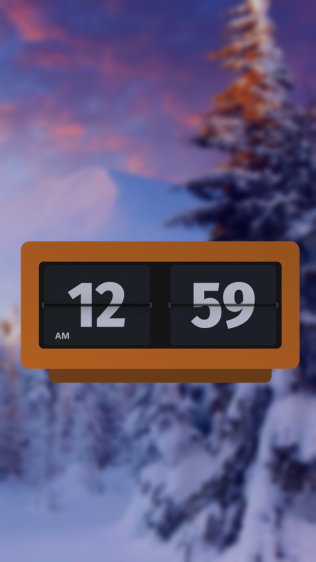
**12:59**
